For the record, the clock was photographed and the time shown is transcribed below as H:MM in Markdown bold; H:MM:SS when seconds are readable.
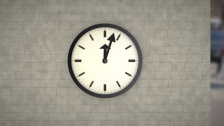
**12:03**
